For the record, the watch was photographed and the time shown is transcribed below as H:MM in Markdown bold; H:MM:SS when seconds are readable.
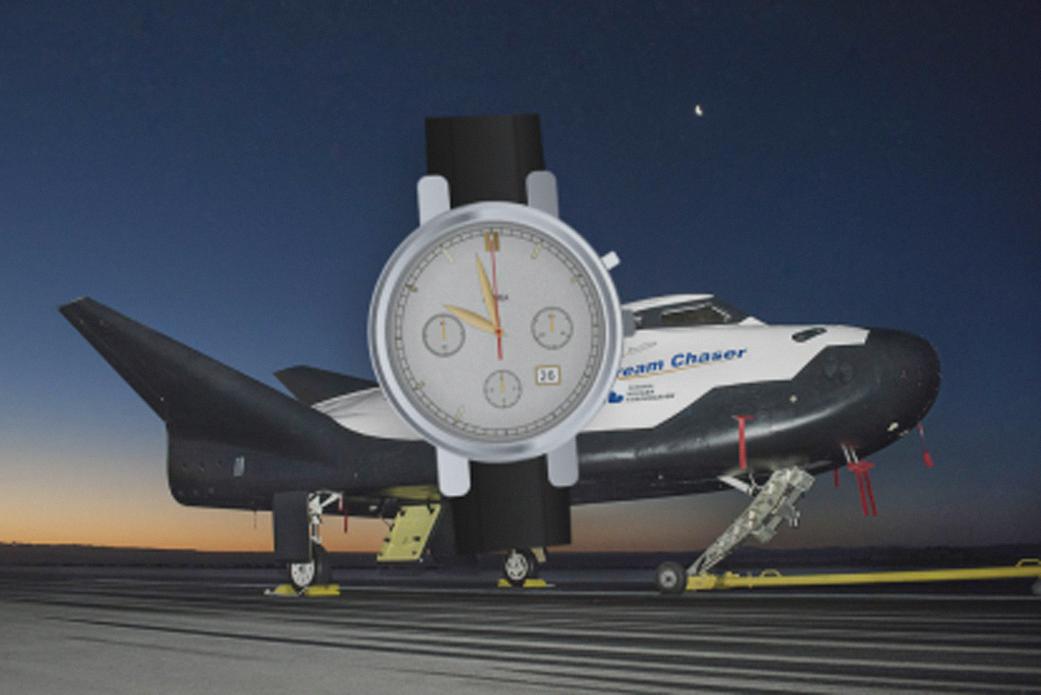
**9:58**
